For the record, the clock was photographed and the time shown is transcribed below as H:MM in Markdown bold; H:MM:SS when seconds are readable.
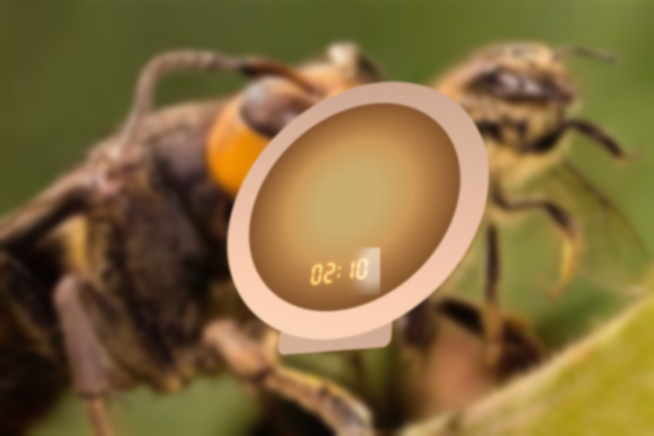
**2:10**
